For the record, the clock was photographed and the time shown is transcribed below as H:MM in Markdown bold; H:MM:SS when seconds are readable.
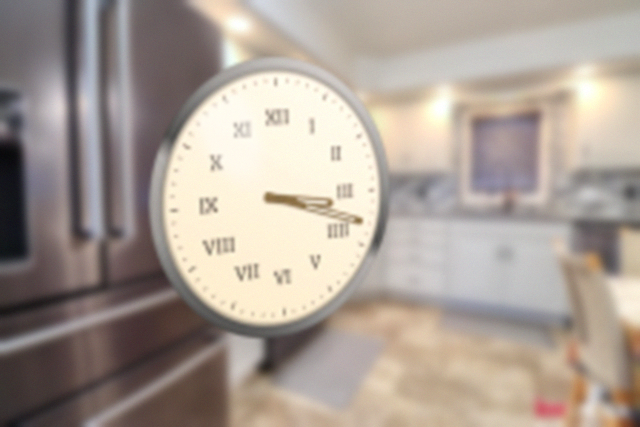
**3:18**
